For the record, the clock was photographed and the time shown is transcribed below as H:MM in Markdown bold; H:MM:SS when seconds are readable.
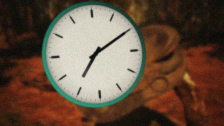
**7:10**
